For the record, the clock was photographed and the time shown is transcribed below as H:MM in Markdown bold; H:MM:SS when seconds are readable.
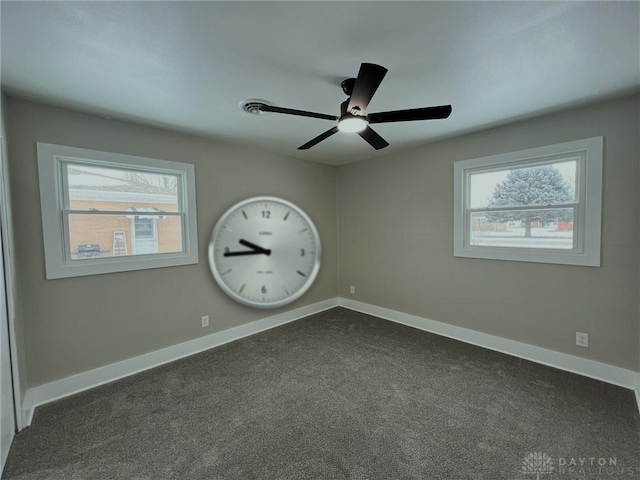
**9:44**
